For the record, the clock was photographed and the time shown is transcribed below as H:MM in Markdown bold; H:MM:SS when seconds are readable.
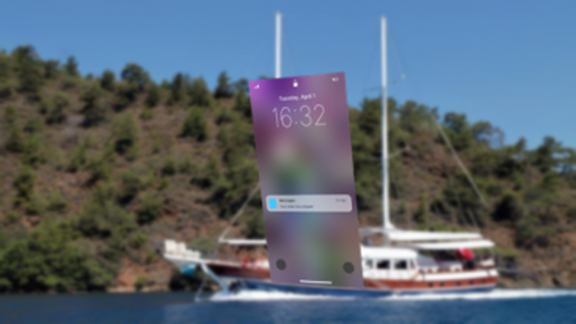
**16:32**
